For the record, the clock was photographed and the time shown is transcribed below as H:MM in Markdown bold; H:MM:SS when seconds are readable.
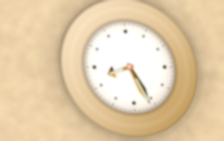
**8:26**
